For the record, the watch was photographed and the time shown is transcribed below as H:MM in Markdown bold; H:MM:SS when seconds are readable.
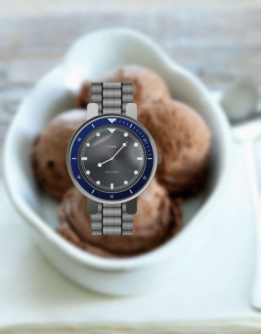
**8:07**
